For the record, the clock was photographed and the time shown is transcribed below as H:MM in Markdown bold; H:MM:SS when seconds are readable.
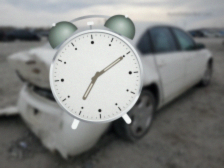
**7:10**
